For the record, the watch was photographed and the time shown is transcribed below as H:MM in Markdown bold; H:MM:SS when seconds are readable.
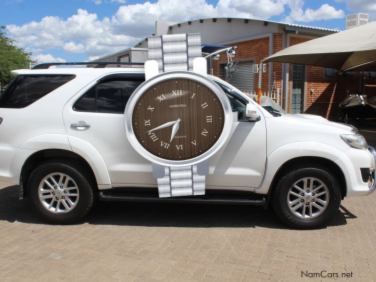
**6:42**
